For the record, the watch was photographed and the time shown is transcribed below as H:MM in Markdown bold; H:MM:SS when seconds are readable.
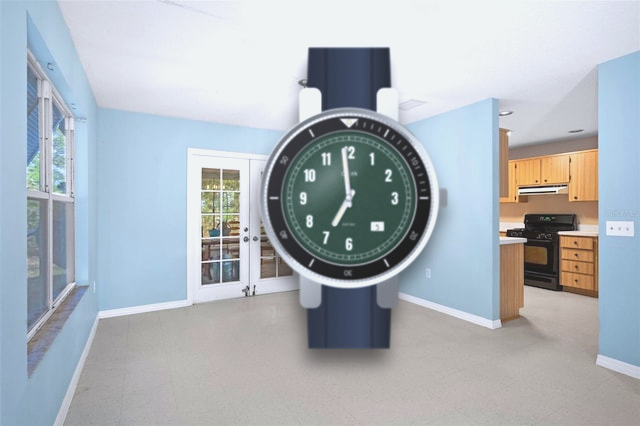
**6:59**
